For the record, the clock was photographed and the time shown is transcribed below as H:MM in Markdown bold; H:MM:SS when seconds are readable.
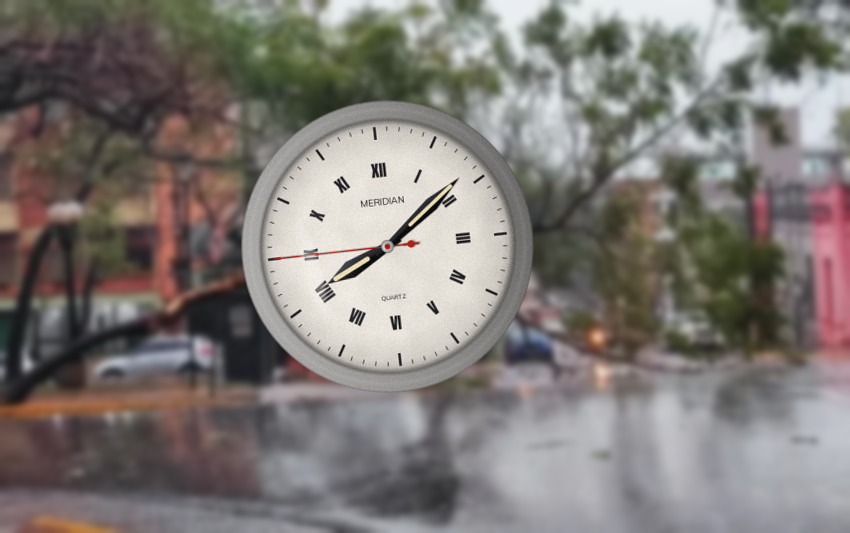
**8:08:45**
